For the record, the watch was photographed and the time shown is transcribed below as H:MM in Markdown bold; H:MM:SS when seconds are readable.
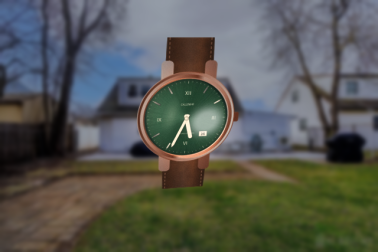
**5:34**
